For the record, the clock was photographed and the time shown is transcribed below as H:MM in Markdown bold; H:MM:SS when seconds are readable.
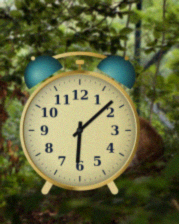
**6:08**
